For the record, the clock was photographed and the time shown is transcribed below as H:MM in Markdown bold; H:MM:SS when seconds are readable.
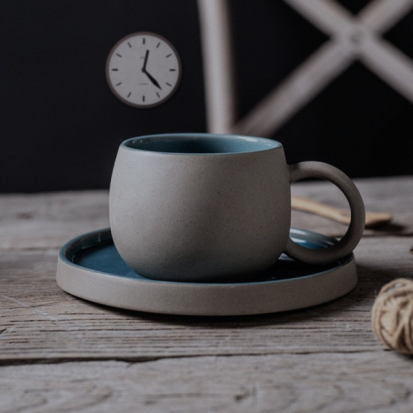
**12:23**
